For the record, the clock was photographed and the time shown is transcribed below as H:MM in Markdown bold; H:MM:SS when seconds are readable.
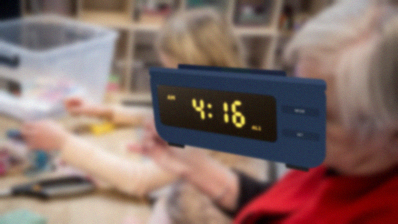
**4:16**
